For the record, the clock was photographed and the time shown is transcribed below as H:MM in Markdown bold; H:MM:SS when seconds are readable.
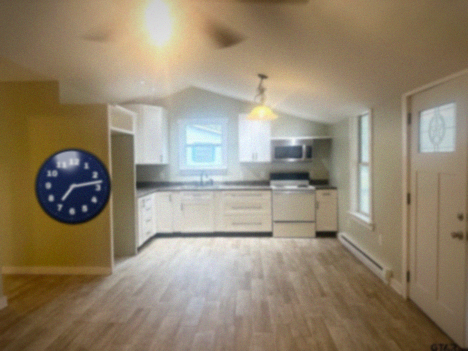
**7:13**
